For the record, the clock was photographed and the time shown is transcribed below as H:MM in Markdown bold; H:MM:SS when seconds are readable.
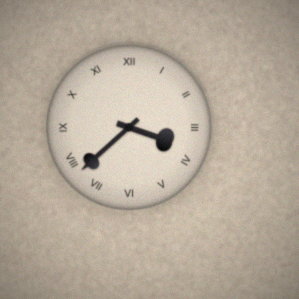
**3:38**
